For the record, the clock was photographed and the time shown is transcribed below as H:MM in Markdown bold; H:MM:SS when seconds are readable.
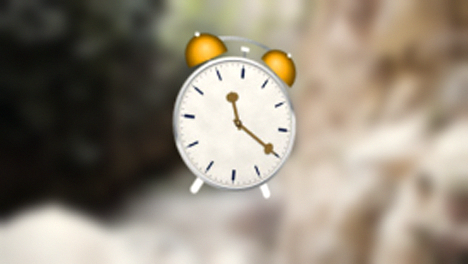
**11:20**
